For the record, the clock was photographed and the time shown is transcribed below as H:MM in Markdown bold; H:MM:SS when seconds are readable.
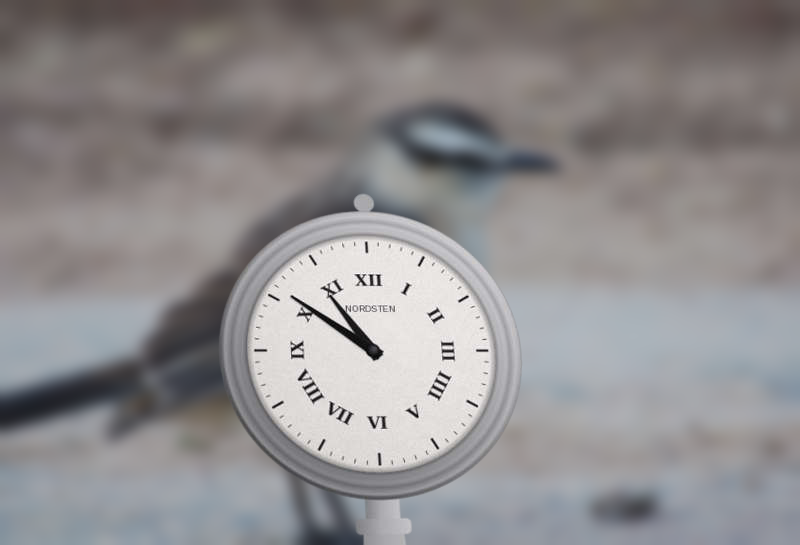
**10:51**
